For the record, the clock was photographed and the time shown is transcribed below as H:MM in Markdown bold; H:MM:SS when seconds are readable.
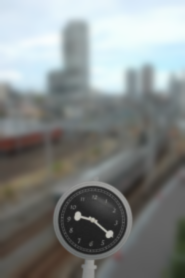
**9:21**
